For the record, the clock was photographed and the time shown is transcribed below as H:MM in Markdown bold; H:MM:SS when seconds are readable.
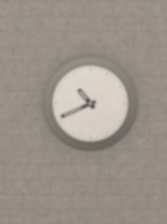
**10:41**
